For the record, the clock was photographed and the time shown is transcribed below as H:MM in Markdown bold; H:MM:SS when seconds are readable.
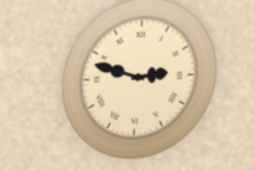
**2:48**
